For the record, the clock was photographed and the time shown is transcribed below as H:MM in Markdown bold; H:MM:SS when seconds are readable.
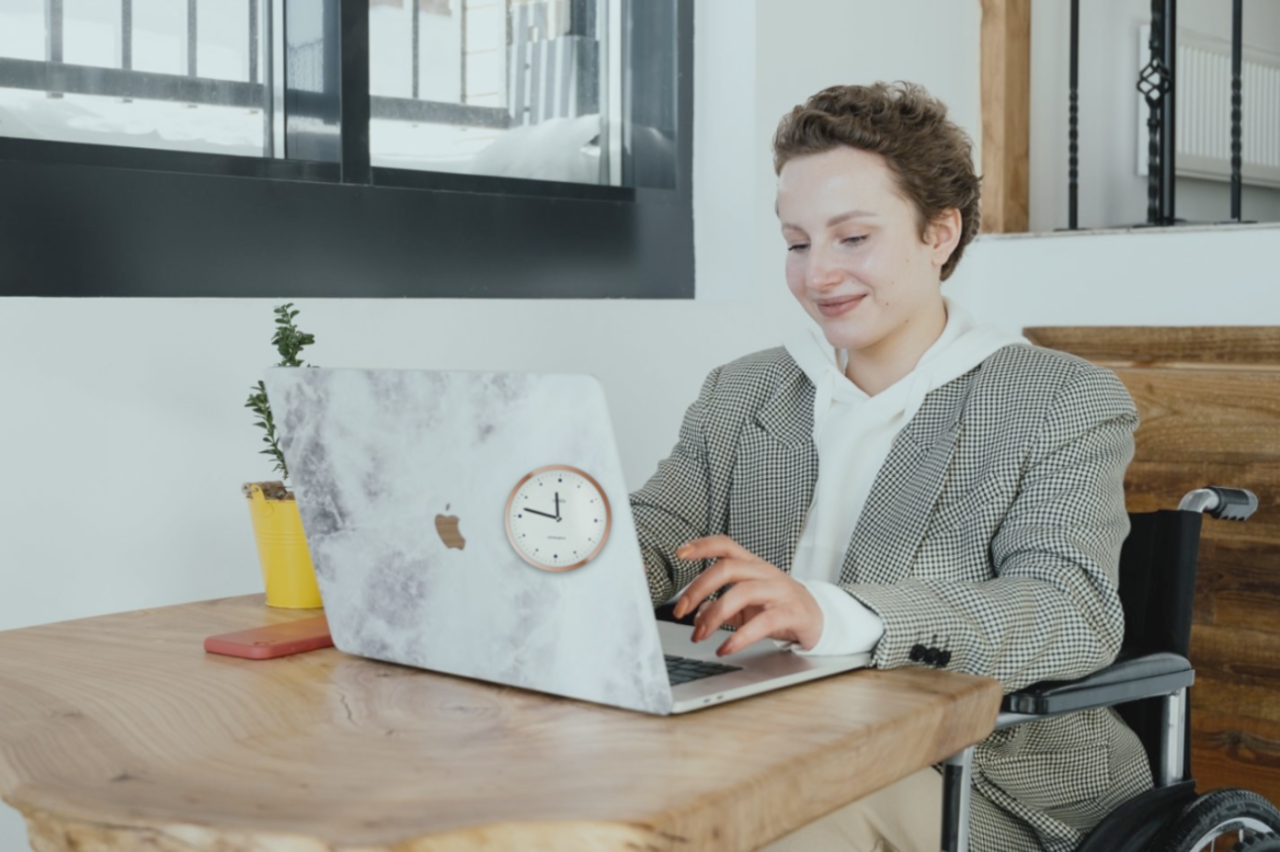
**11:47**
